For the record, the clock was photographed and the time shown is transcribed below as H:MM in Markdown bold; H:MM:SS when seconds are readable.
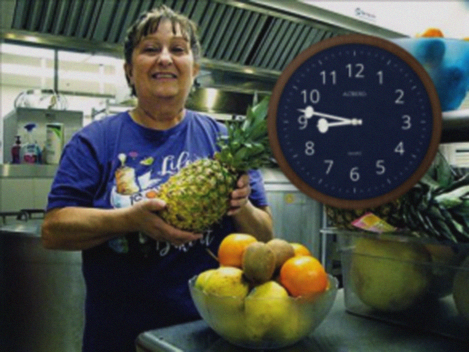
**8:47**
